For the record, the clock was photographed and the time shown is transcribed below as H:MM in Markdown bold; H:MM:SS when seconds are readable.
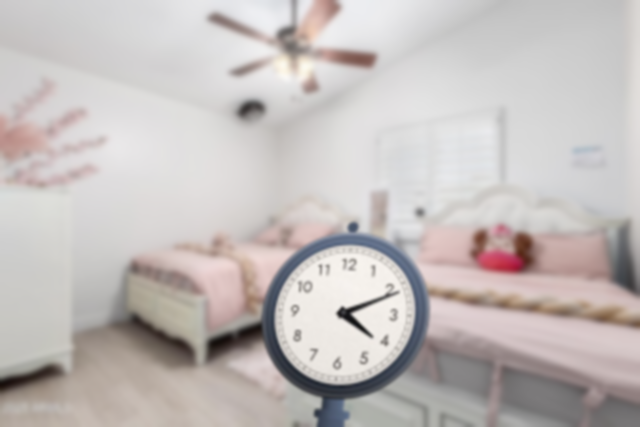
**4:11**
